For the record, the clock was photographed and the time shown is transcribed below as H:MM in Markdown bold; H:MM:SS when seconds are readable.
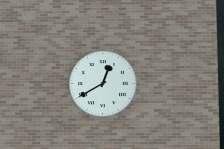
**12:40**
